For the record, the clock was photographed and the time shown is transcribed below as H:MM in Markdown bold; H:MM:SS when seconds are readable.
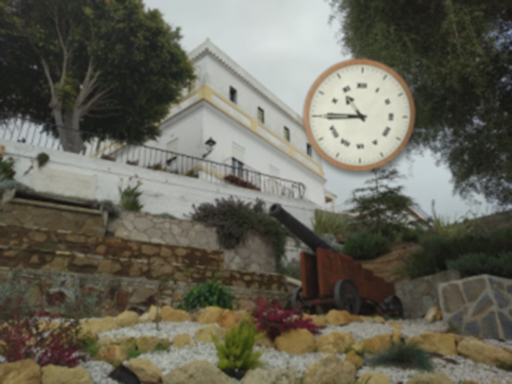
**10:45**
